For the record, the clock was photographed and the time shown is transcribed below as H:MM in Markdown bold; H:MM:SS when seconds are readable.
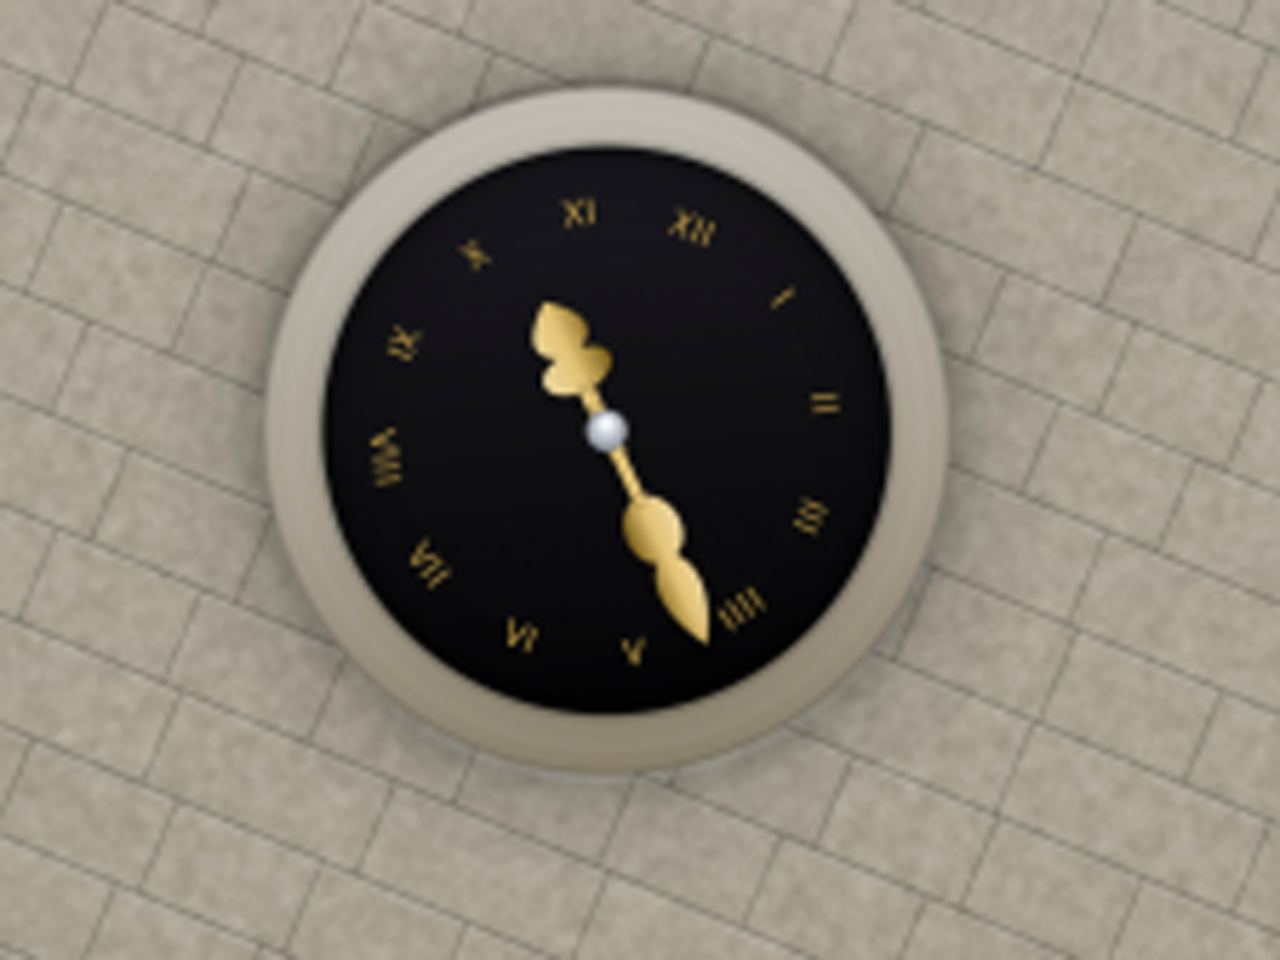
**10:22**
